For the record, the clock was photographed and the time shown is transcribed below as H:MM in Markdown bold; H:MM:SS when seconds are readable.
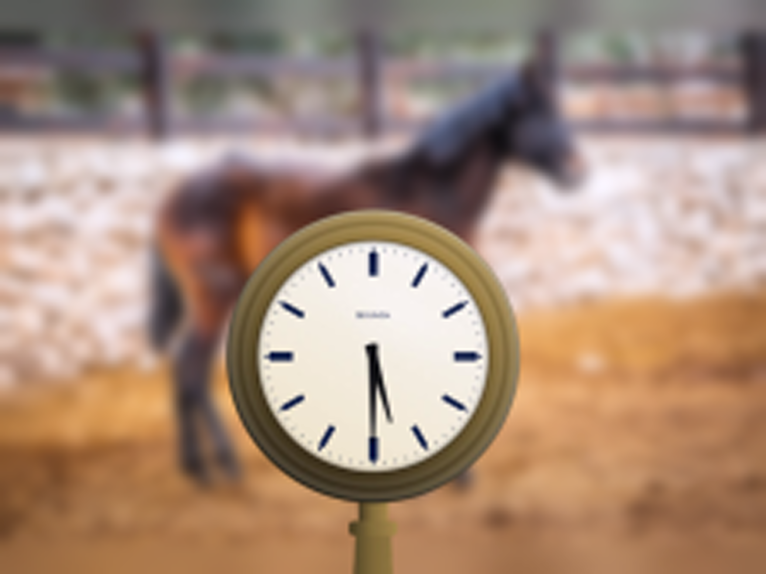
**5:30**
